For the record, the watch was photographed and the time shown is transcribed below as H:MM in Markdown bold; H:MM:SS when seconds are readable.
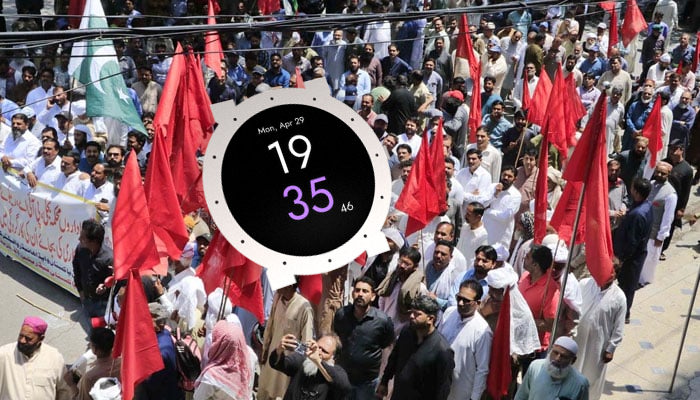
**19:35:46**
